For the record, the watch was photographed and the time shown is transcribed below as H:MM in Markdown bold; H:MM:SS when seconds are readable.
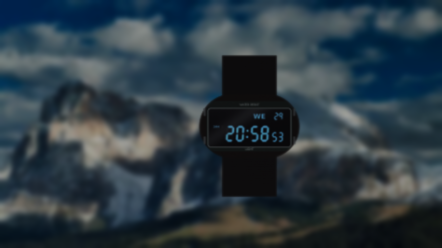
**20:58:53**
